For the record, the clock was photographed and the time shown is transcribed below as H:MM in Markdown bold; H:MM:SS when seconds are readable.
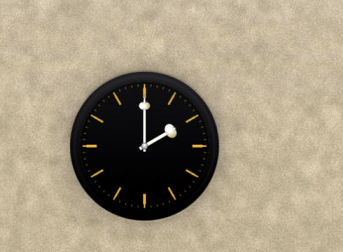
**2:00**
